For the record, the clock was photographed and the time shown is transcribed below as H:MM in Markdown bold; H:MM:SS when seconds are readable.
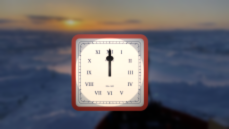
**12:00**
